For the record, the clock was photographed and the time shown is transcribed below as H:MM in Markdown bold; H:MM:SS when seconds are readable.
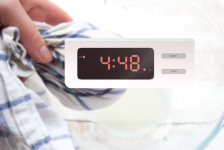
**4:48**
